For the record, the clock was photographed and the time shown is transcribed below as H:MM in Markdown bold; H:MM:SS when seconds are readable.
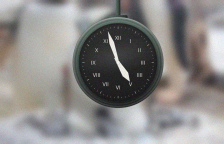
**4:57**
